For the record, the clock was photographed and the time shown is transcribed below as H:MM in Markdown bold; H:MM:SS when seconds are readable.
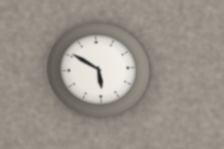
**5:51**
